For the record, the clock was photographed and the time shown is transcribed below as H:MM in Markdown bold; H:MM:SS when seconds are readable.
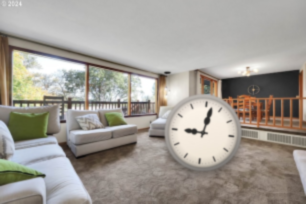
**9:02**
